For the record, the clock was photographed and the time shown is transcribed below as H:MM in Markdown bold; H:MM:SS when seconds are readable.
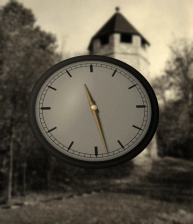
**11:28**
